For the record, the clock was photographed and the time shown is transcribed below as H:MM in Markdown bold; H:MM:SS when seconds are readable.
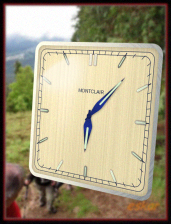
**6:07**
